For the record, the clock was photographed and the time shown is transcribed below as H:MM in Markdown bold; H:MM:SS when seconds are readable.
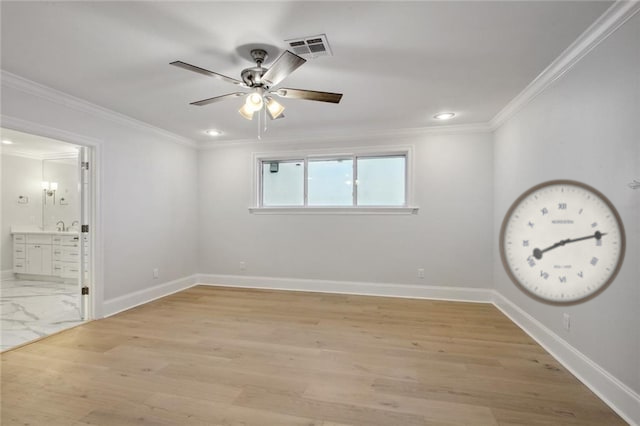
**8:13**
